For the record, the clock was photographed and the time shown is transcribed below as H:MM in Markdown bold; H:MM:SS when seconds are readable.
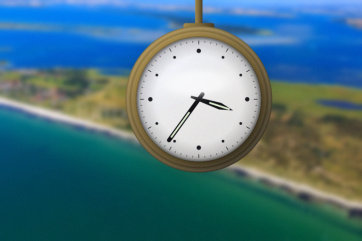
**3:36**
